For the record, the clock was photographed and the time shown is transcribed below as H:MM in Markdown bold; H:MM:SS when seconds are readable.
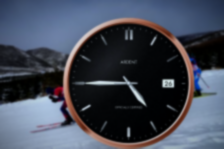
**4:45**
